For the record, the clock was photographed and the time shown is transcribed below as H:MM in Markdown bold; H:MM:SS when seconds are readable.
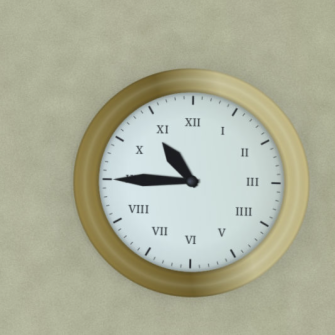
**10:45**
